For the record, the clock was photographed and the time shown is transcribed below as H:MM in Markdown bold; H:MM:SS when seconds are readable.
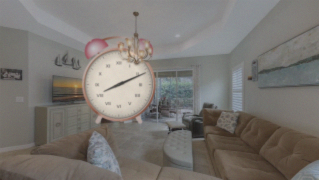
**8:11**
